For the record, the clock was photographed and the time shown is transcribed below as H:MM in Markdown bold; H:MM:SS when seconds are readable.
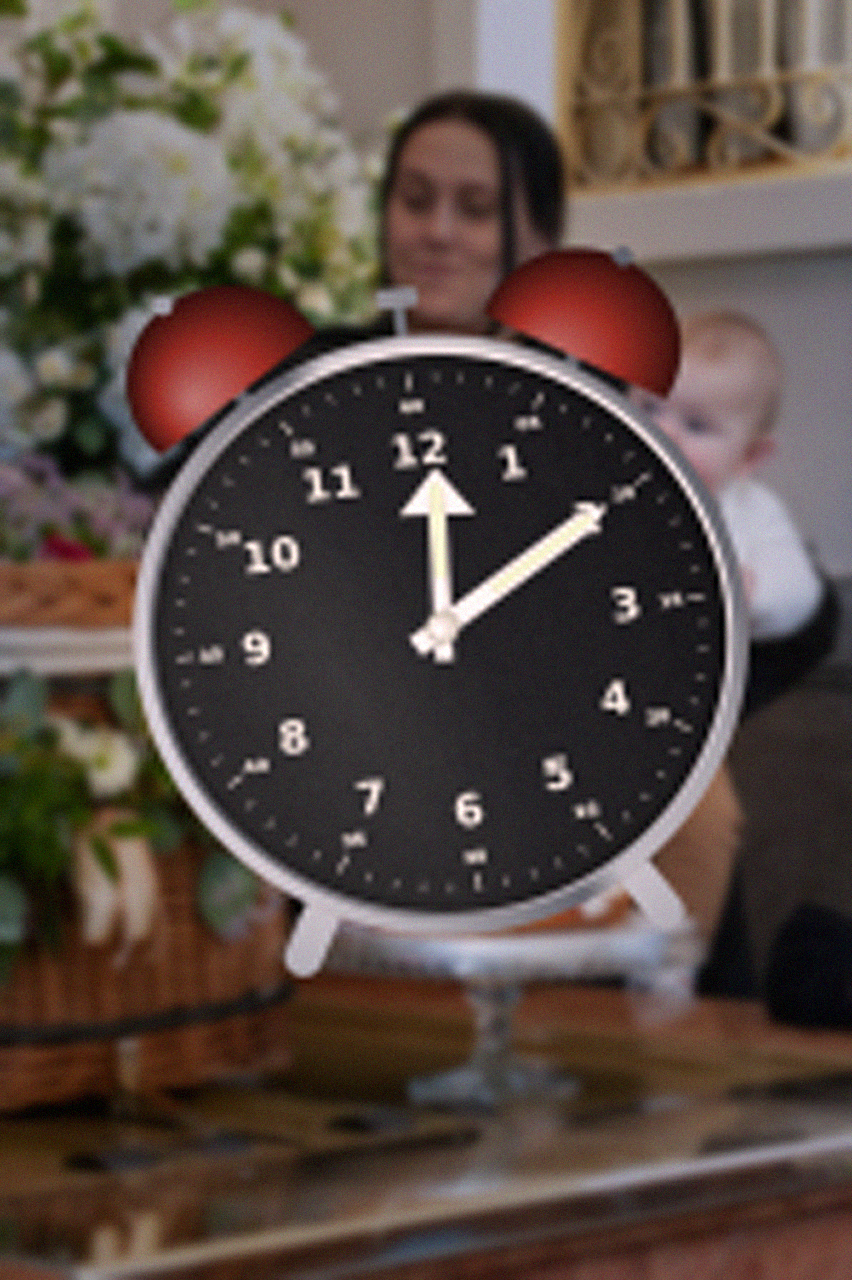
**12:10**
